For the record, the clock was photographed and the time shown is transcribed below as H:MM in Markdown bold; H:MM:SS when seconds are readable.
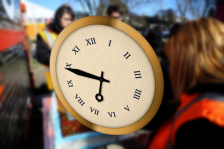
**6:49**
